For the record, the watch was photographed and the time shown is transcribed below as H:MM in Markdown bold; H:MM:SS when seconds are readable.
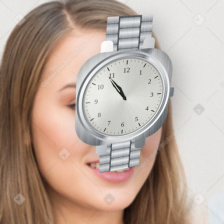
**10:54**
